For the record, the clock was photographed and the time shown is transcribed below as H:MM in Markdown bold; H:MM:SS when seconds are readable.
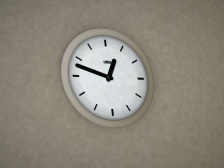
**12:48**
